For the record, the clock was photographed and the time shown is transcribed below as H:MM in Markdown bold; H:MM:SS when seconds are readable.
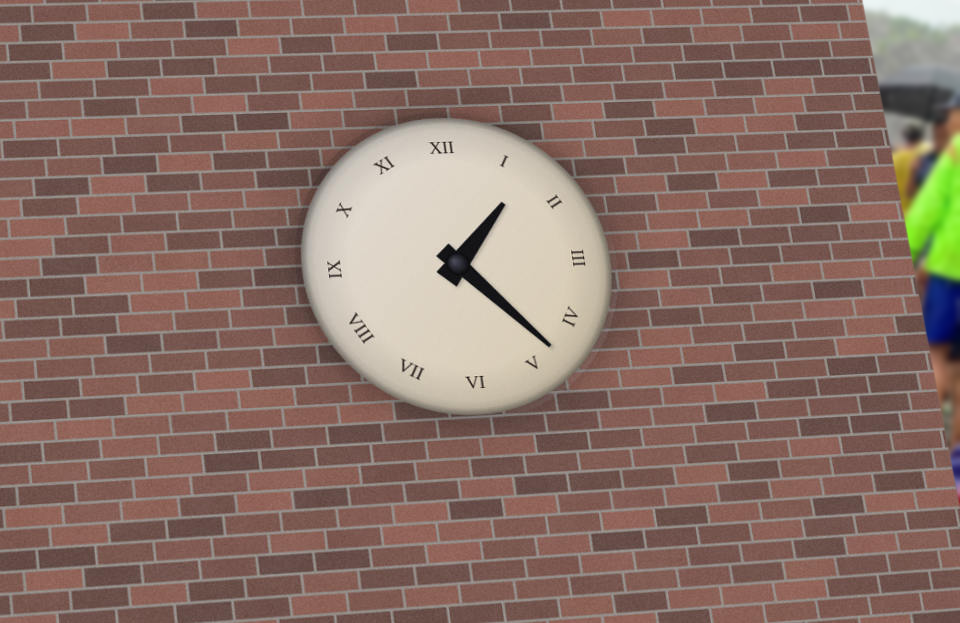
**1:23**
